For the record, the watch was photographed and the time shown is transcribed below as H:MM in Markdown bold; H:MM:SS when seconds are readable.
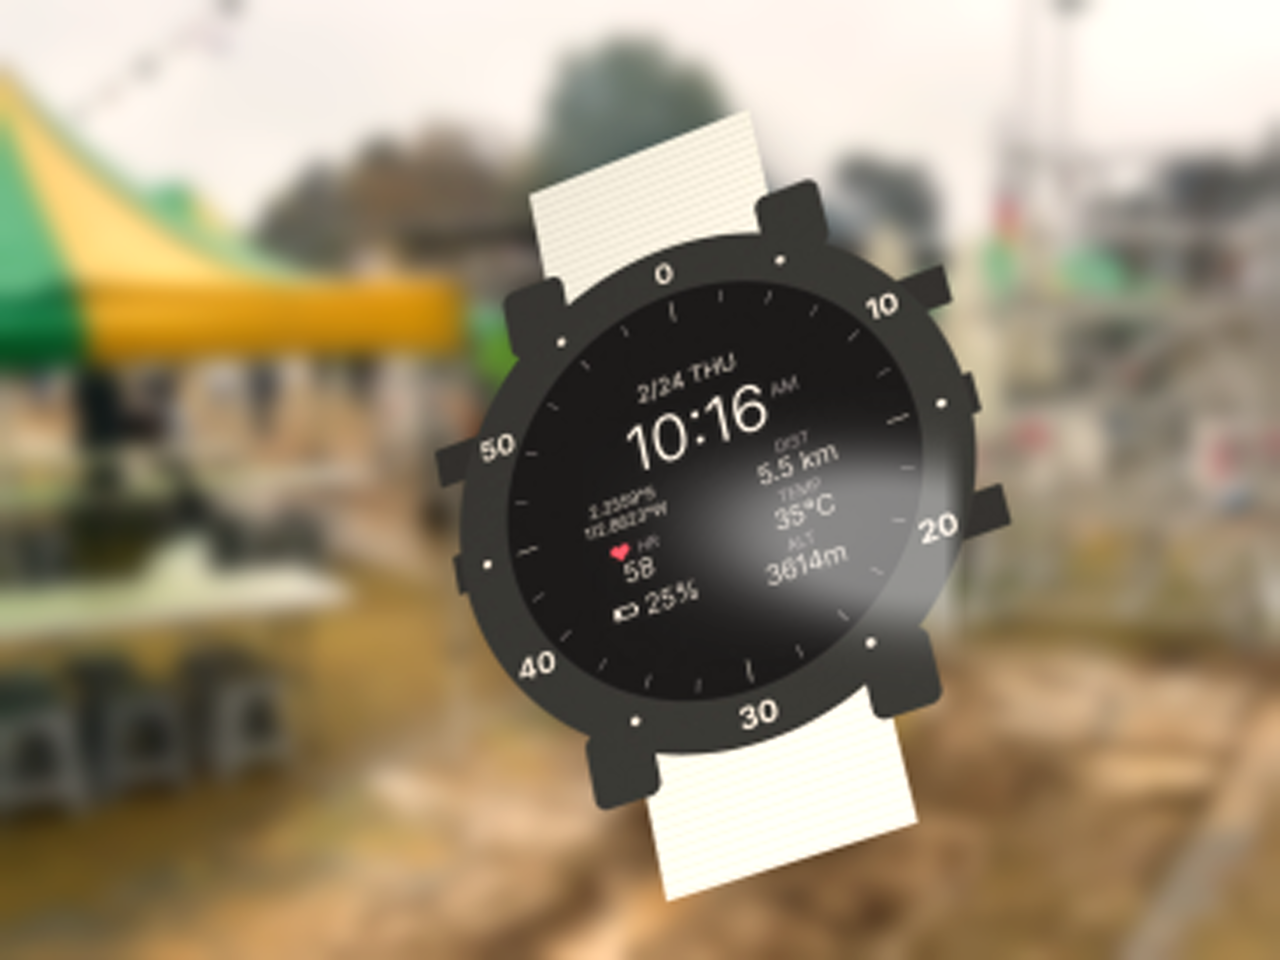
**10:16**
